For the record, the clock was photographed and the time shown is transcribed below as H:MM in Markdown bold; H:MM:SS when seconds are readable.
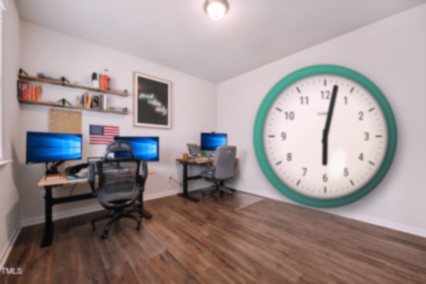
**6:02**
